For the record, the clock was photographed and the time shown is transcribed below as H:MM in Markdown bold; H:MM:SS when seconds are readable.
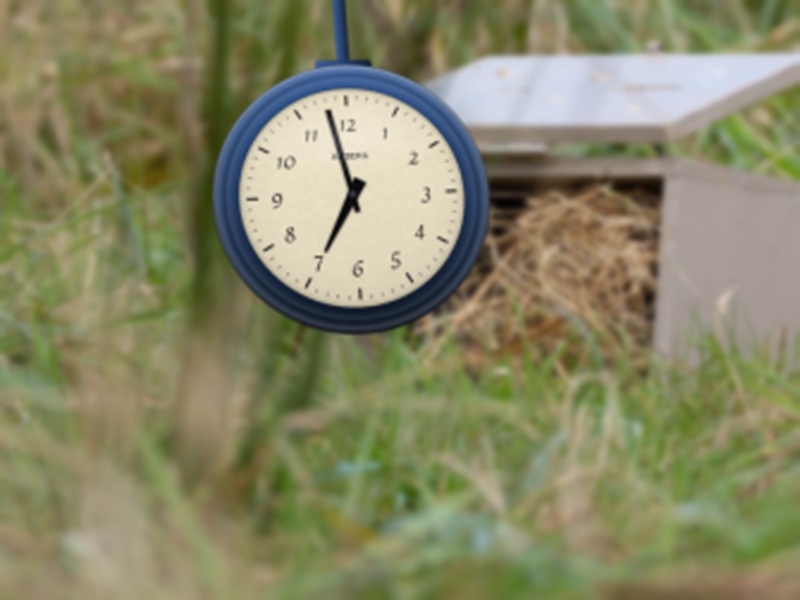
**6:58**
